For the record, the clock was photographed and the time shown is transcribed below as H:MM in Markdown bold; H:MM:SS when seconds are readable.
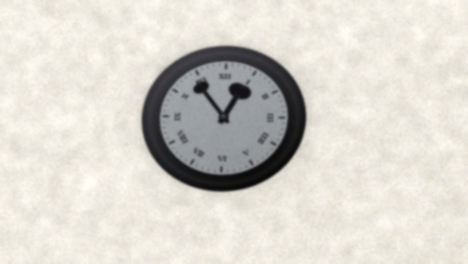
**12:54**
